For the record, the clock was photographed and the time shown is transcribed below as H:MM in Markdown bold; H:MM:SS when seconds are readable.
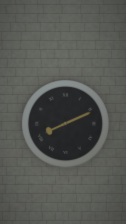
**8:11**
